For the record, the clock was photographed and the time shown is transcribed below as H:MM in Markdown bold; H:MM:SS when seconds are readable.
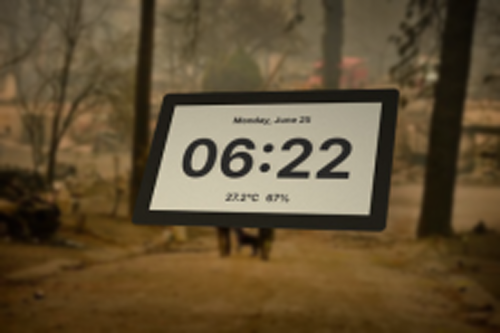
**6:22**
